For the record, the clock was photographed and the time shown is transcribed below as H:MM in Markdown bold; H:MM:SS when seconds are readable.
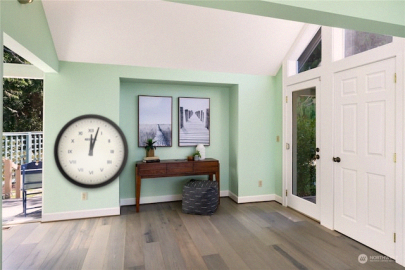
**12:03**
